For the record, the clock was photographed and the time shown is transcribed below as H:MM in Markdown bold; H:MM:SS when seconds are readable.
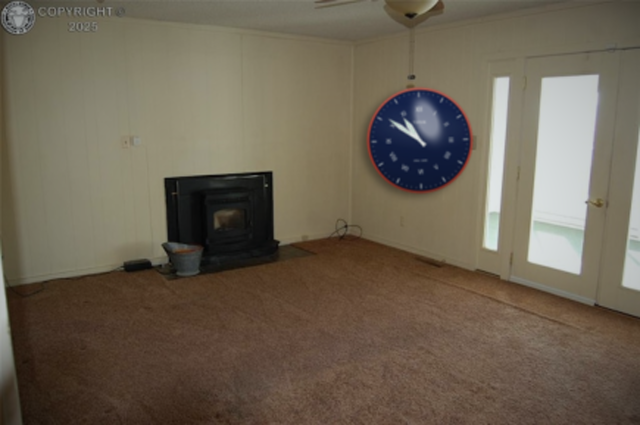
**10:51**
